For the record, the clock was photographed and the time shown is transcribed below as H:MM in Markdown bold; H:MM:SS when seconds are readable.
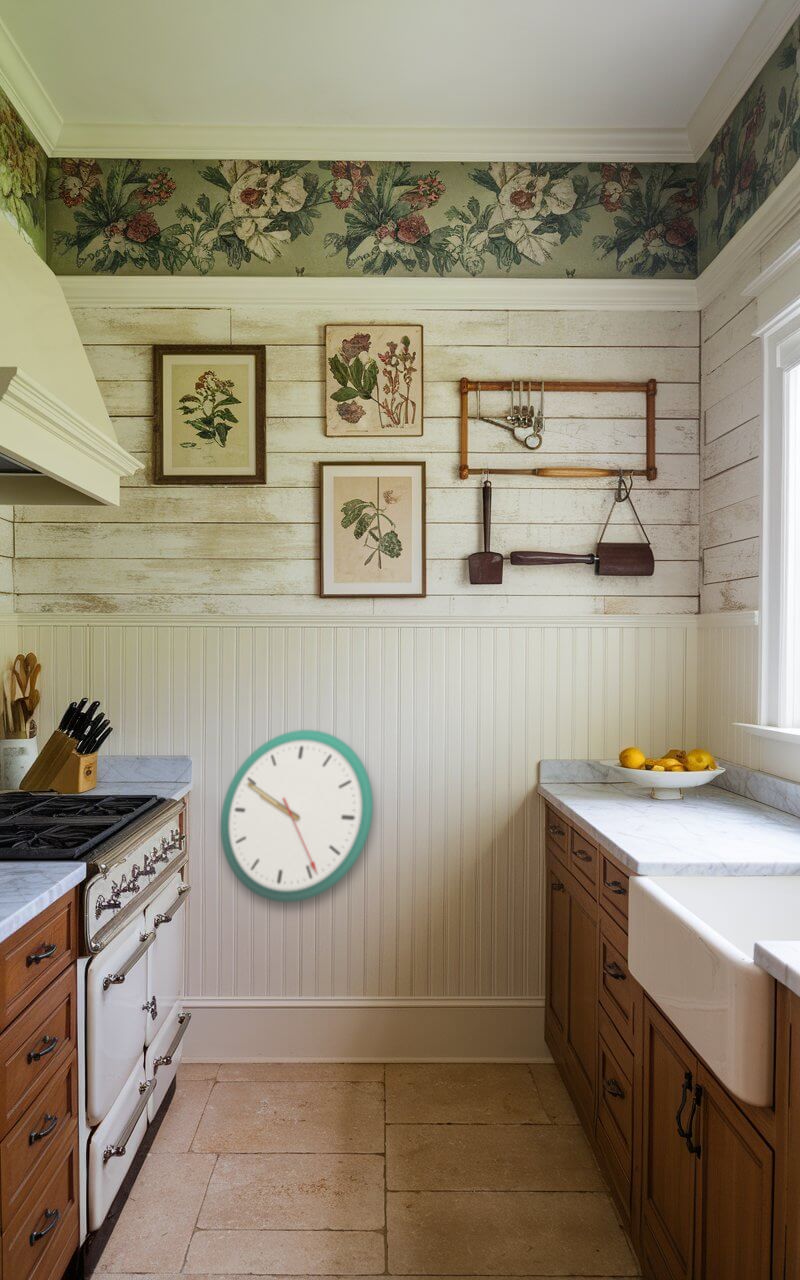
**9:49:24**
